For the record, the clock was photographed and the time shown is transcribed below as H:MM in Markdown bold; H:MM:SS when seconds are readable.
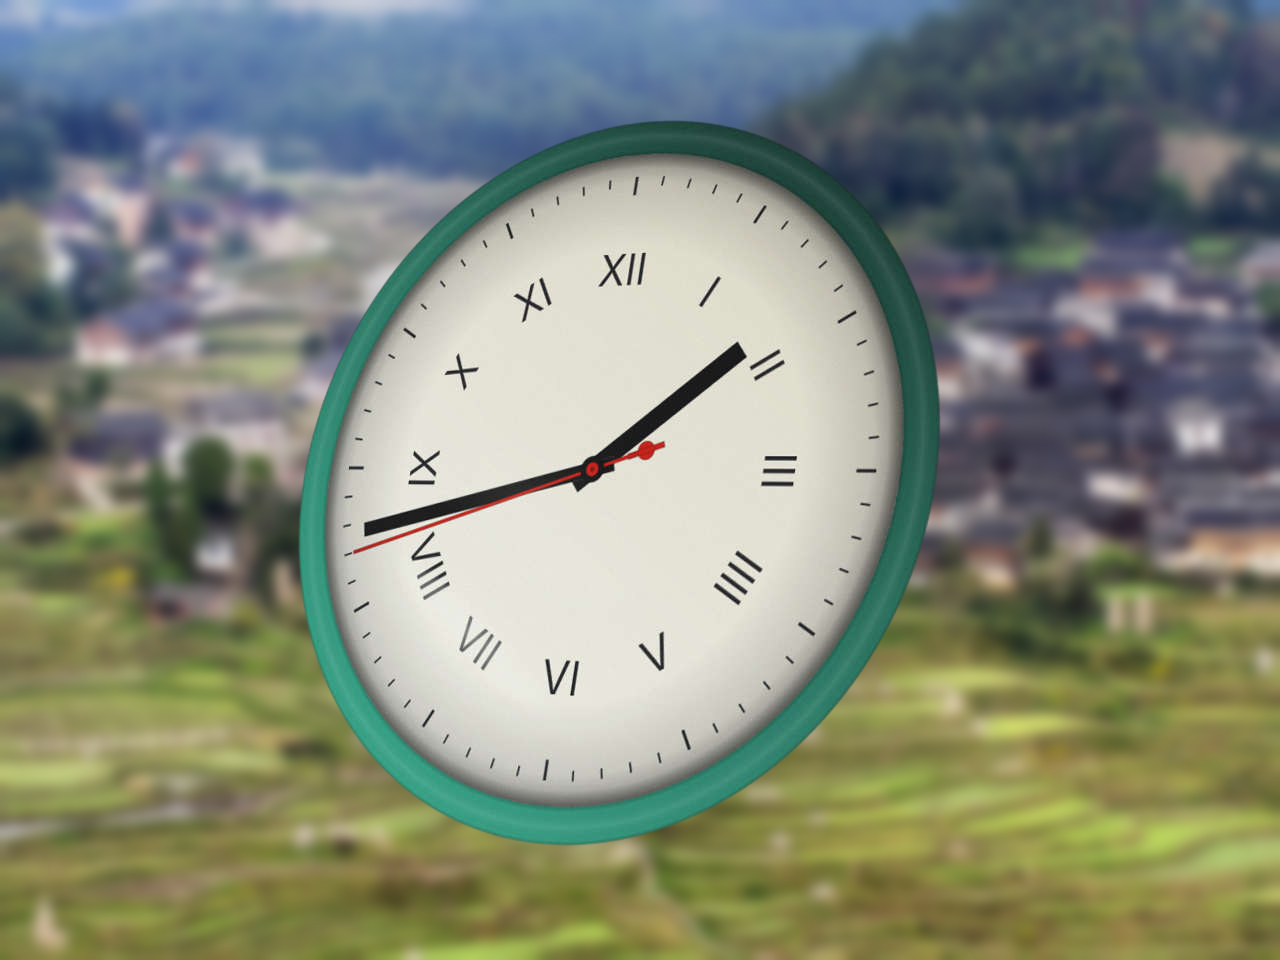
**1:42:42**
